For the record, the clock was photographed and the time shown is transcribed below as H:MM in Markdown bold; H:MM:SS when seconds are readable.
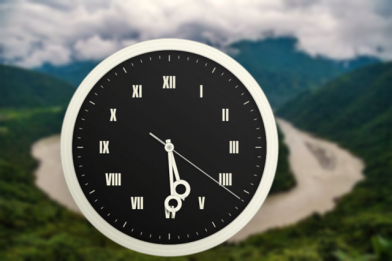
**5:29:21**
